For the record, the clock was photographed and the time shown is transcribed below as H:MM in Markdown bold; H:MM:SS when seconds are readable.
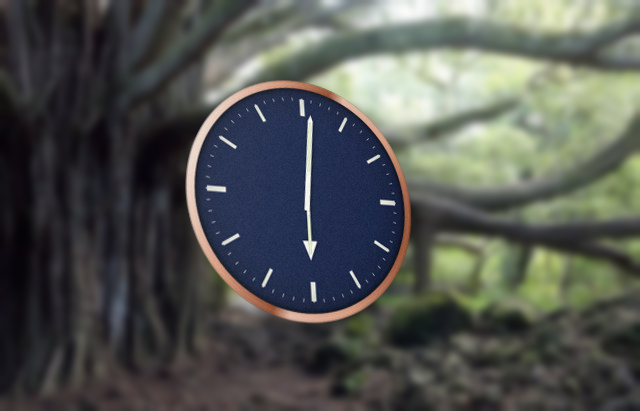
**6:01**
